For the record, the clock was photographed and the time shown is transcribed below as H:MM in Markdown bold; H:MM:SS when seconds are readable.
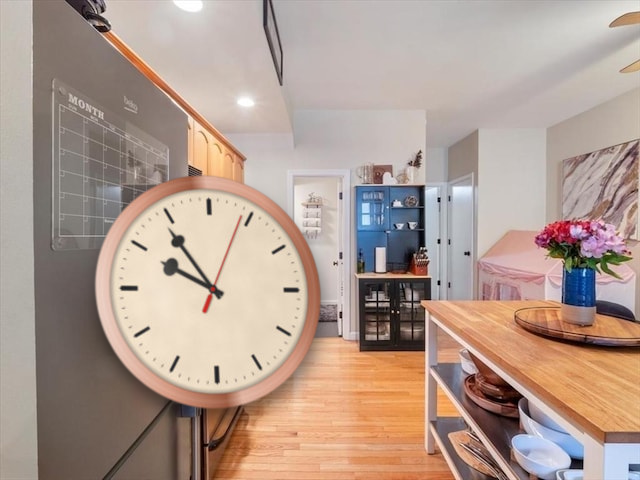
**9:54:04**
